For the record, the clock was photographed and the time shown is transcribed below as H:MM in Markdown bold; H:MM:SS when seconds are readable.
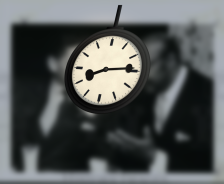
**8:14**
